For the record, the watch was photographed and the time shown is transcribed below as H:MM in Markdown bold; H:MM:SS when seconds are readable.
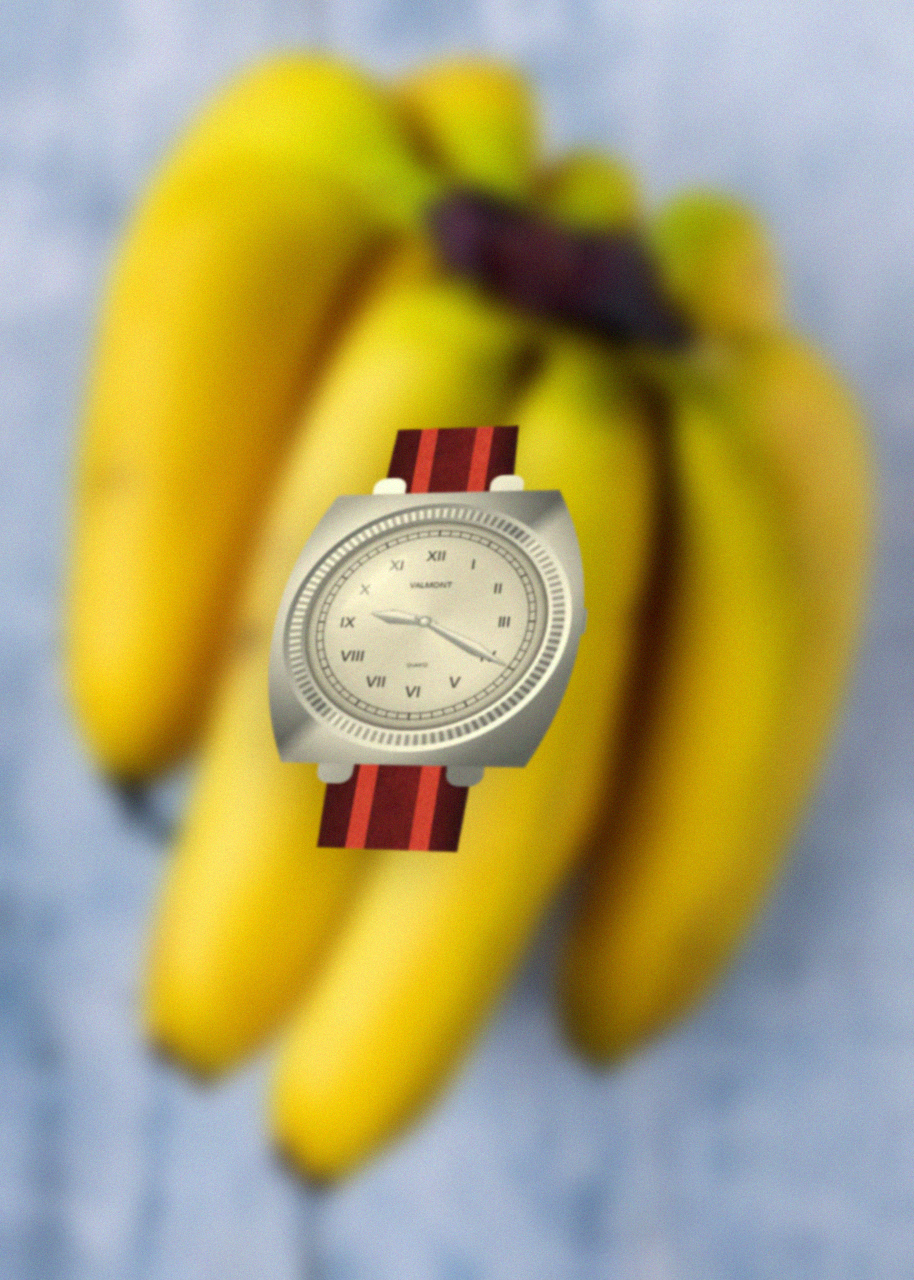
**9:20**
